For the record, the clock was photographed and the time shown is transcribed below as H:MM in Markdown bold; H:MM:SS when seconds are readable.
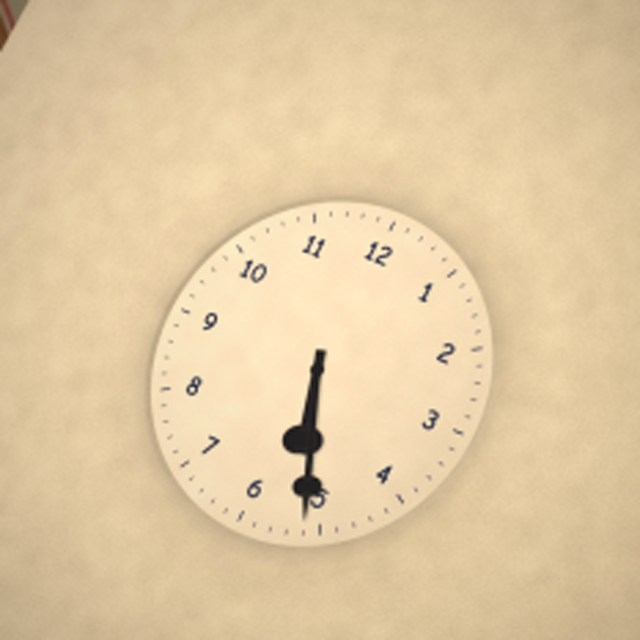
**5:26**
